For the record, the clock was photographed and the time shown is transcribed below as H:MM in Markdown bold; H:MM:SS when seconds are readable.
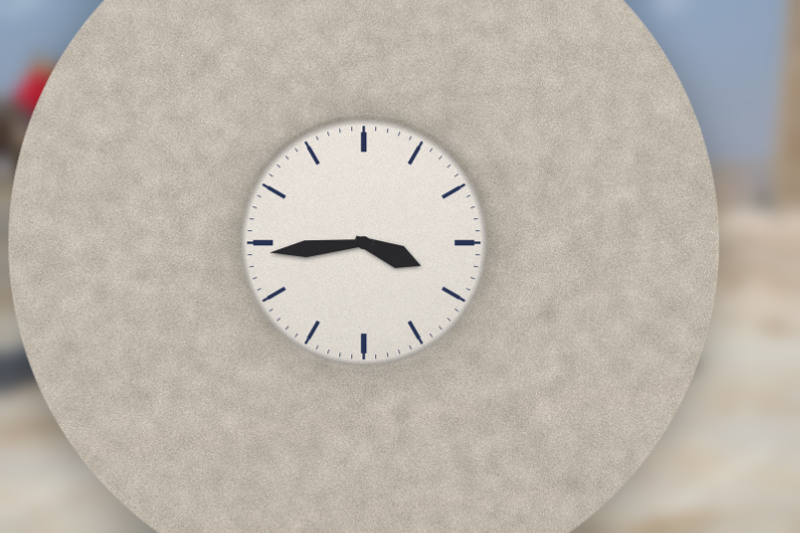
**3:44**
